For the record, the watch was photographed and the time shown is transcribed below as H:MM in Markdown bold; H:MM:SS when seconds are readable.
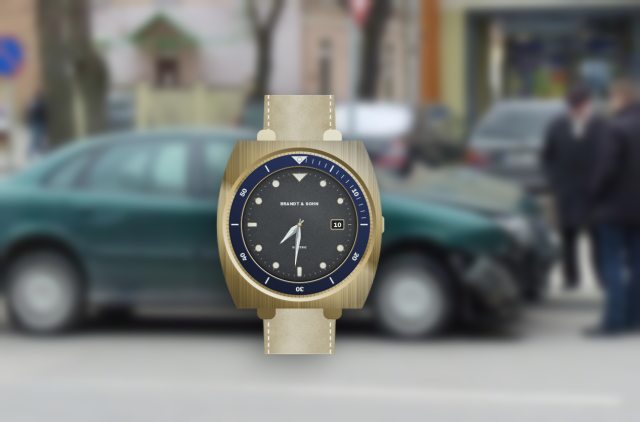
**7:31**
